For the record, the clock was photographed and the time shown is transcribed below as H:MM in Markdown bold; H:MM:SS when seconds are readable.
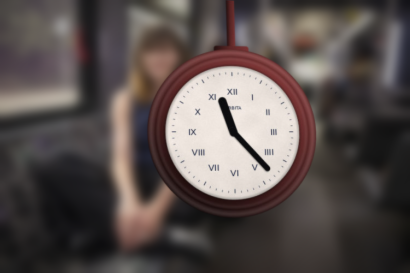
**11:23**
